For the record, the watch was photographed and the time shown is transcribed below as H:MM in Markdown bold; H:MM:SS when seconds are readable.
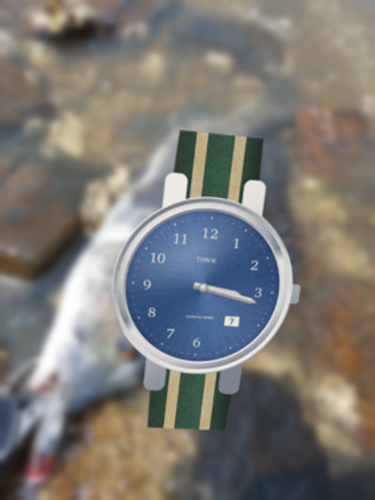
**3:17**
